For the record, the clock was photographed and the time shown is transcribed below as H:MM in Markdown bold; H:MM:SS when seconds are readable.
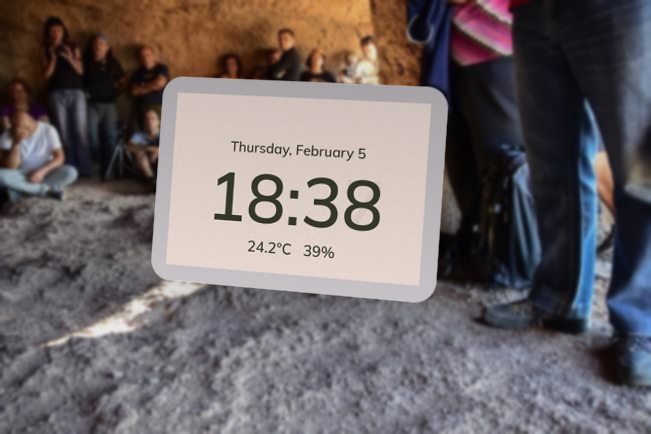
**18:38**
